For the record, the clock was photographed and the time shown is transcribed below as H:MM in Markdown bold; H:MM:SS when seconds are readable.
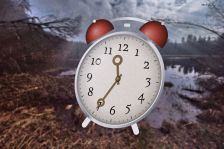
**11:35**
